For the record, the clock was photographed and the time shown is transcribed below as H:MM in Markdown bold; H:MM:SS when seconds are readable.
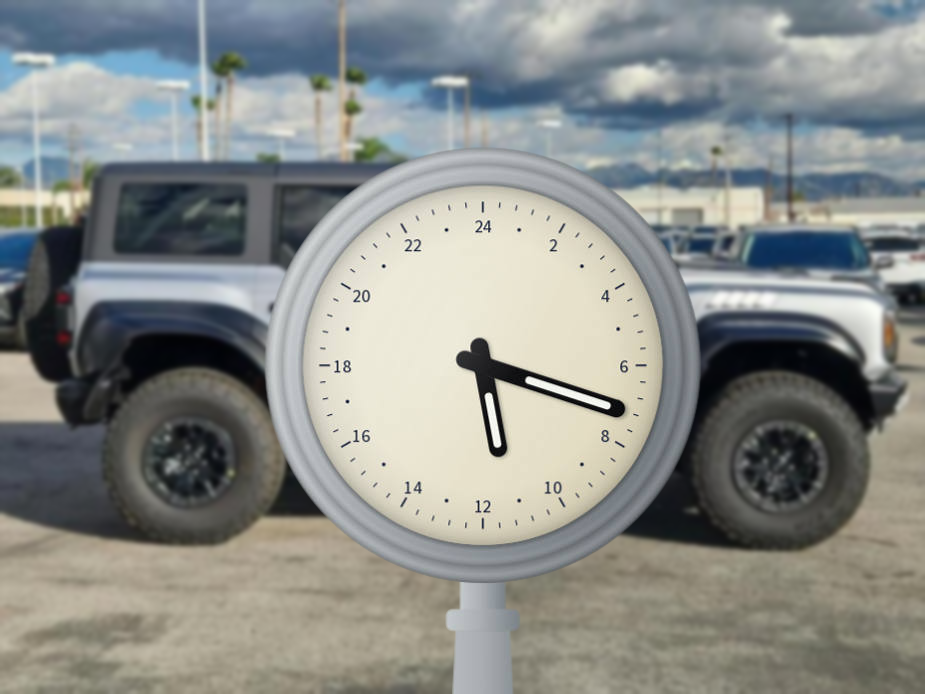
**11:18**
